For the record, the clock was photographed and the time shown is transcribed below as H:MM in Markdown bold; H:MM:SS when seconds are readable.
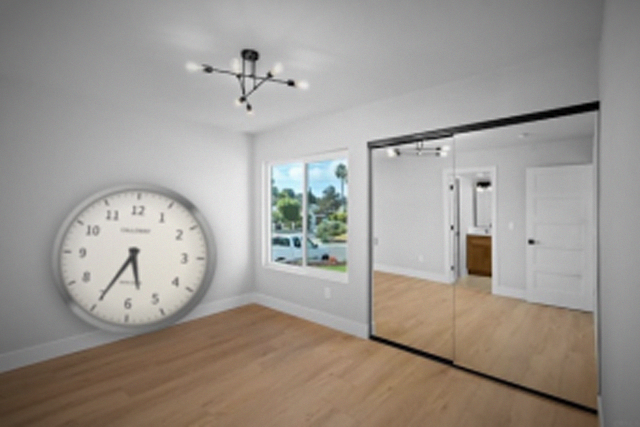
**5:35**
